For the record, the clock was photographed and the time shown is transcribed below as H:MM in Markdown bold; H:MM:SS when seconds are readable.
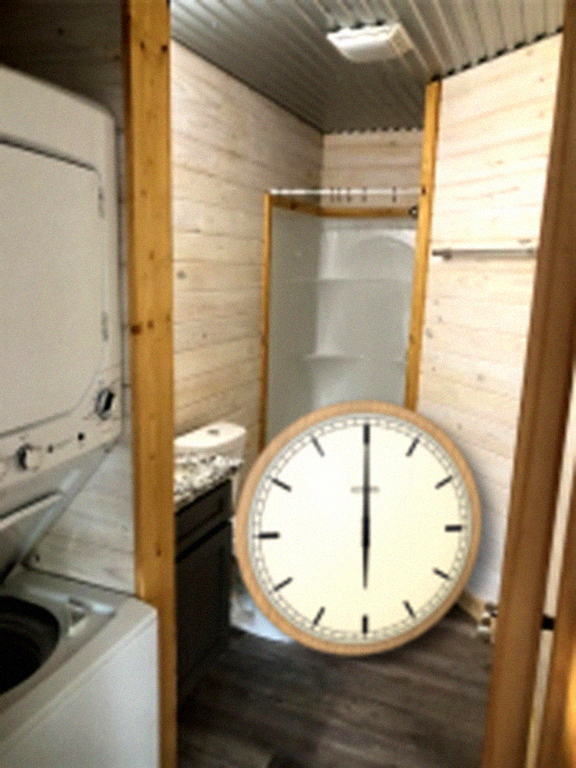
**6:00**
